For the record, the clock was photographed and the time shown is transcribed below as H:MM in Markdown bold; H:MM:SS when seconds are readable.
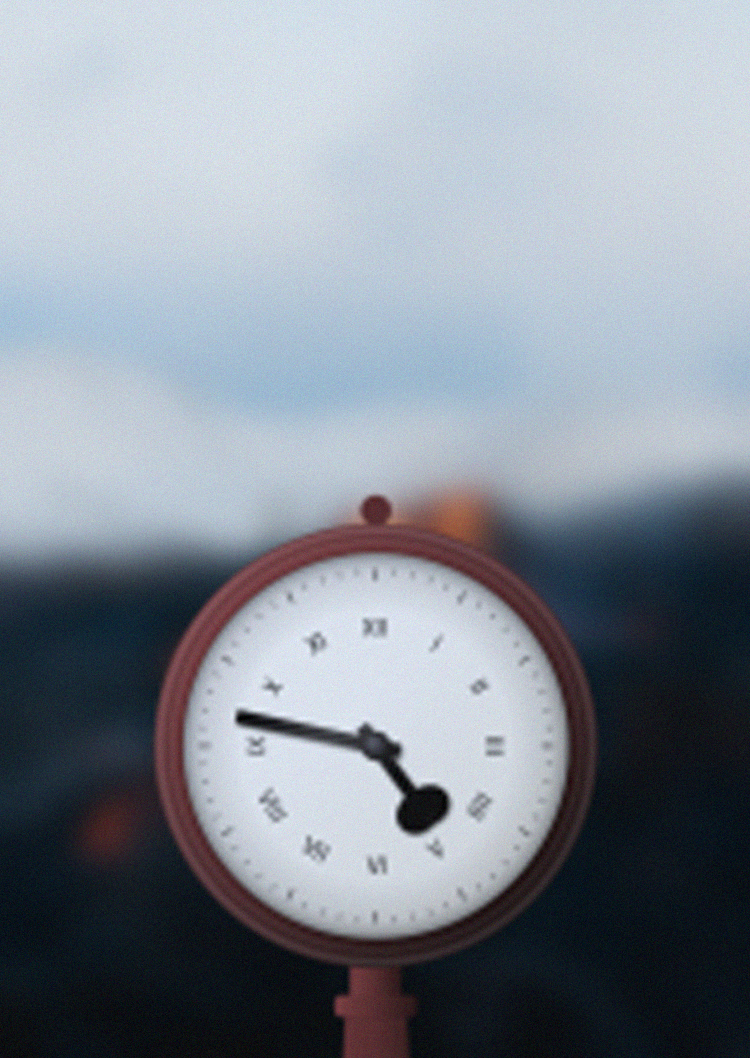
**4:47**
